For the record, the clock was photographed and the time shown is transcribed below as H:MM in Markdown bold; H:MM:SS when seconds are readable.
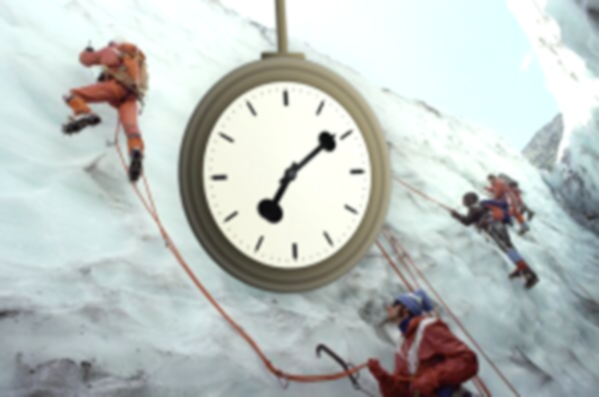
**7:09**
